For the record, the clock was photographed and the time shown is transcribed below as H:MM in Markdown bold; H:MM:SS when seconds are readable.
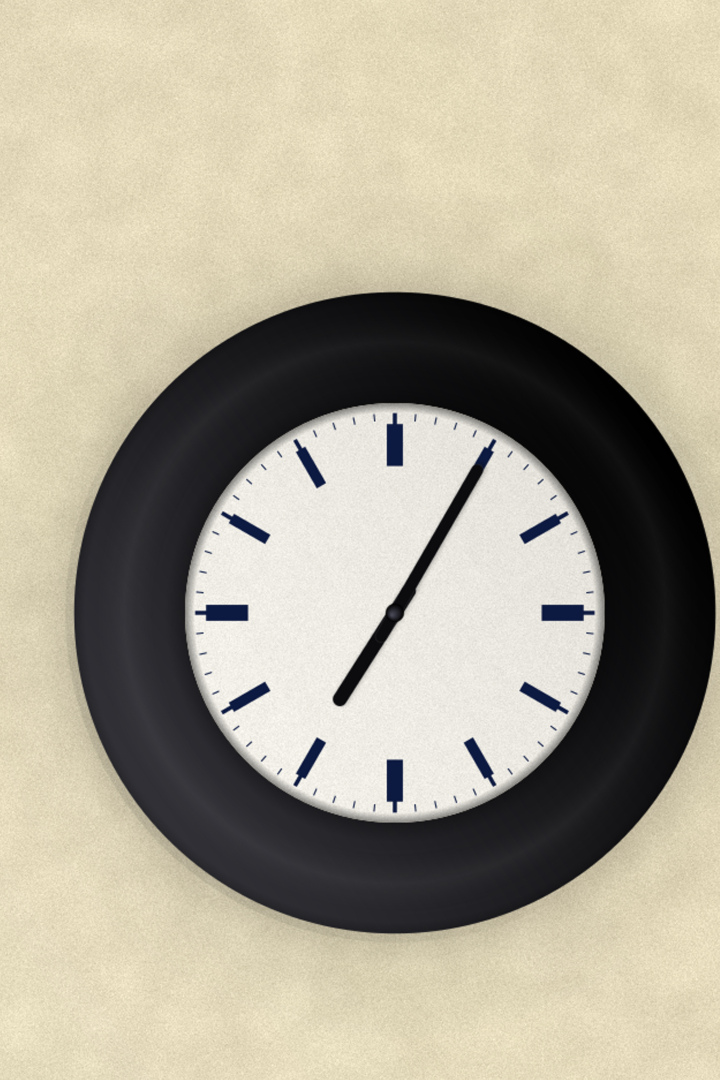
**7:05**
